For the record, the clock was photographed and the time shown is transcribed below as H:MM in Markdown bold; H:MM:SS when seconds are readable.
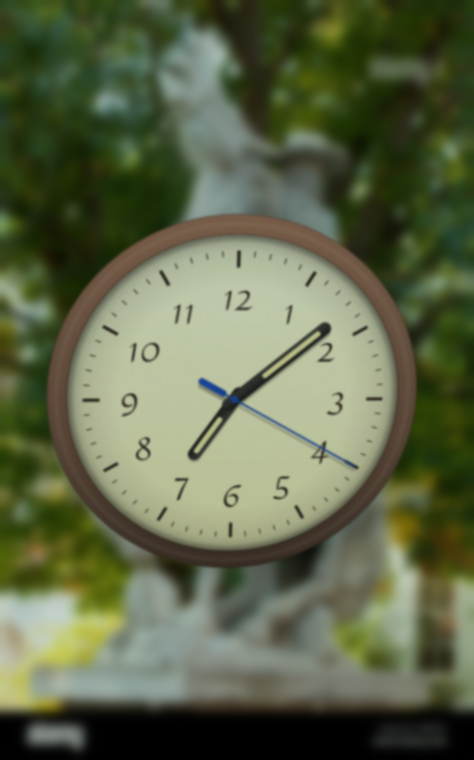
**7:08:20**
